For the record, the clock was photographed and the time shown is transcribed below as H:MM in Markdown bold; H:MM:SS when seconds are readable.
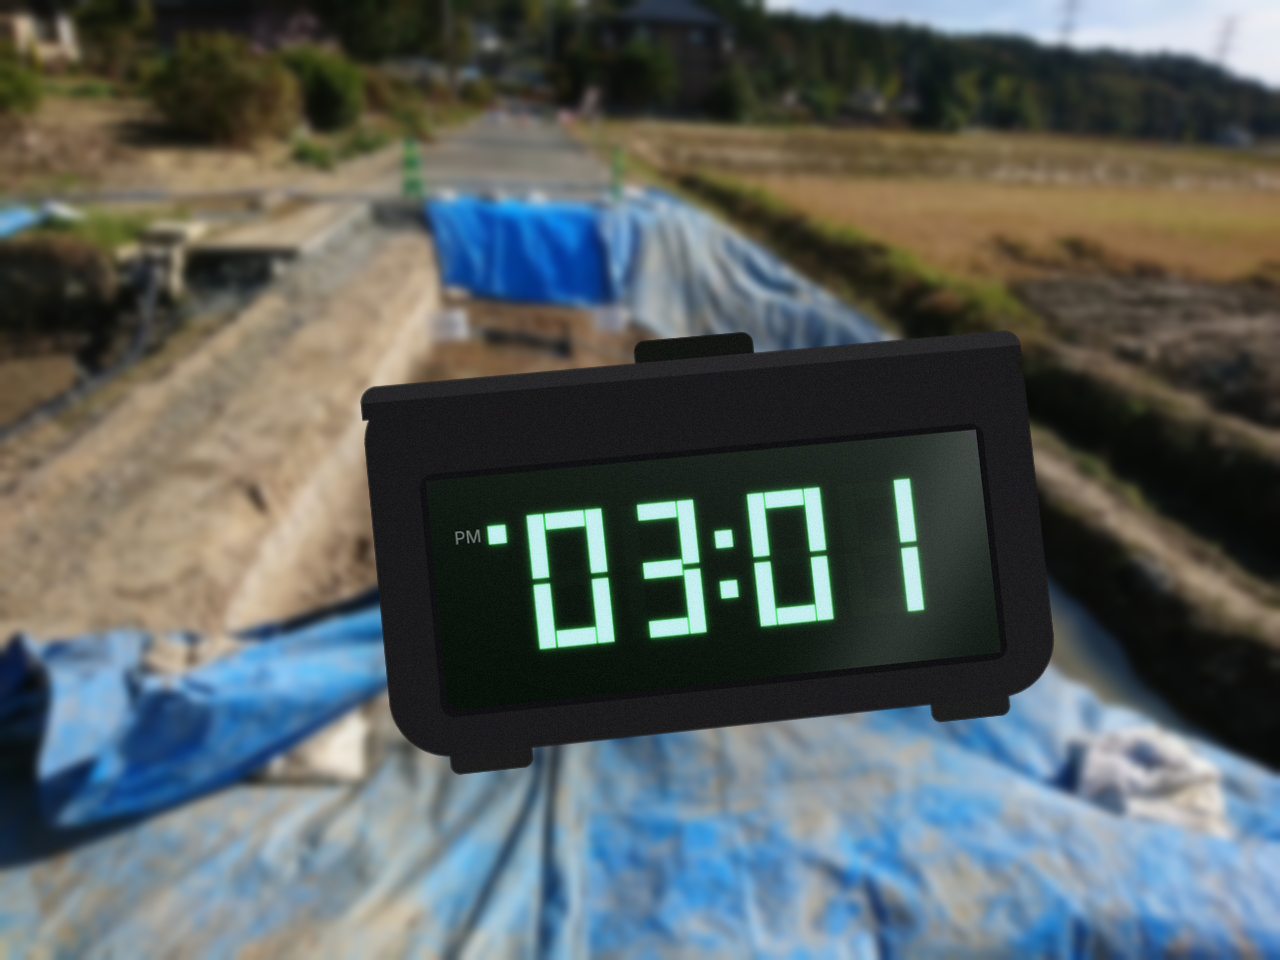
**3:01**
